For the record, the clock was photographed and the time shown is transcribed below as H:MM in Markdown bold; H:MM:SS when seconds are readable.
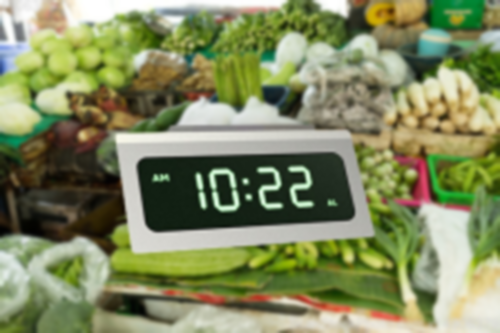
**10:22**
